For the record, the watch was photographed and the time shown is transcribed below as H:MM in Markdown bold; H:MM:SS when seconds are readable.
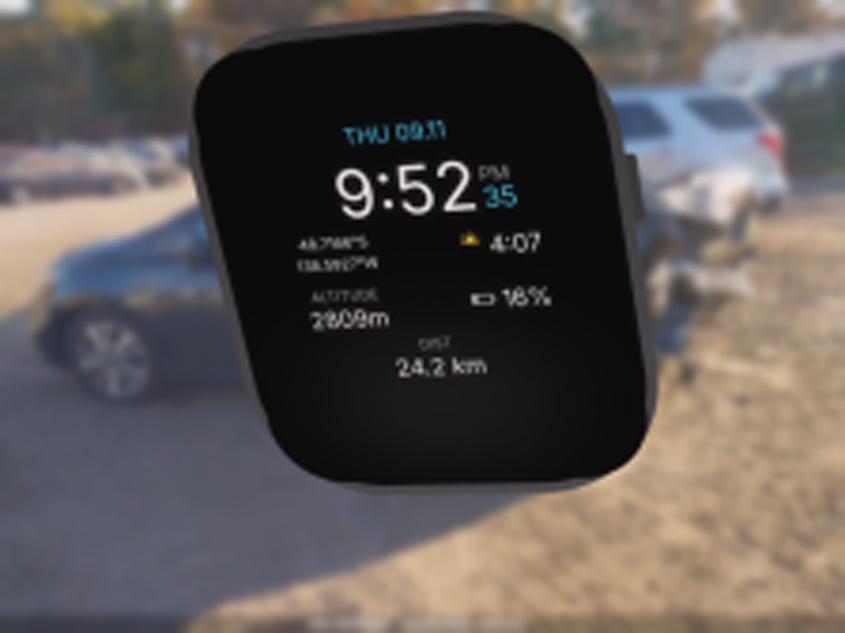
**9:52:35**
